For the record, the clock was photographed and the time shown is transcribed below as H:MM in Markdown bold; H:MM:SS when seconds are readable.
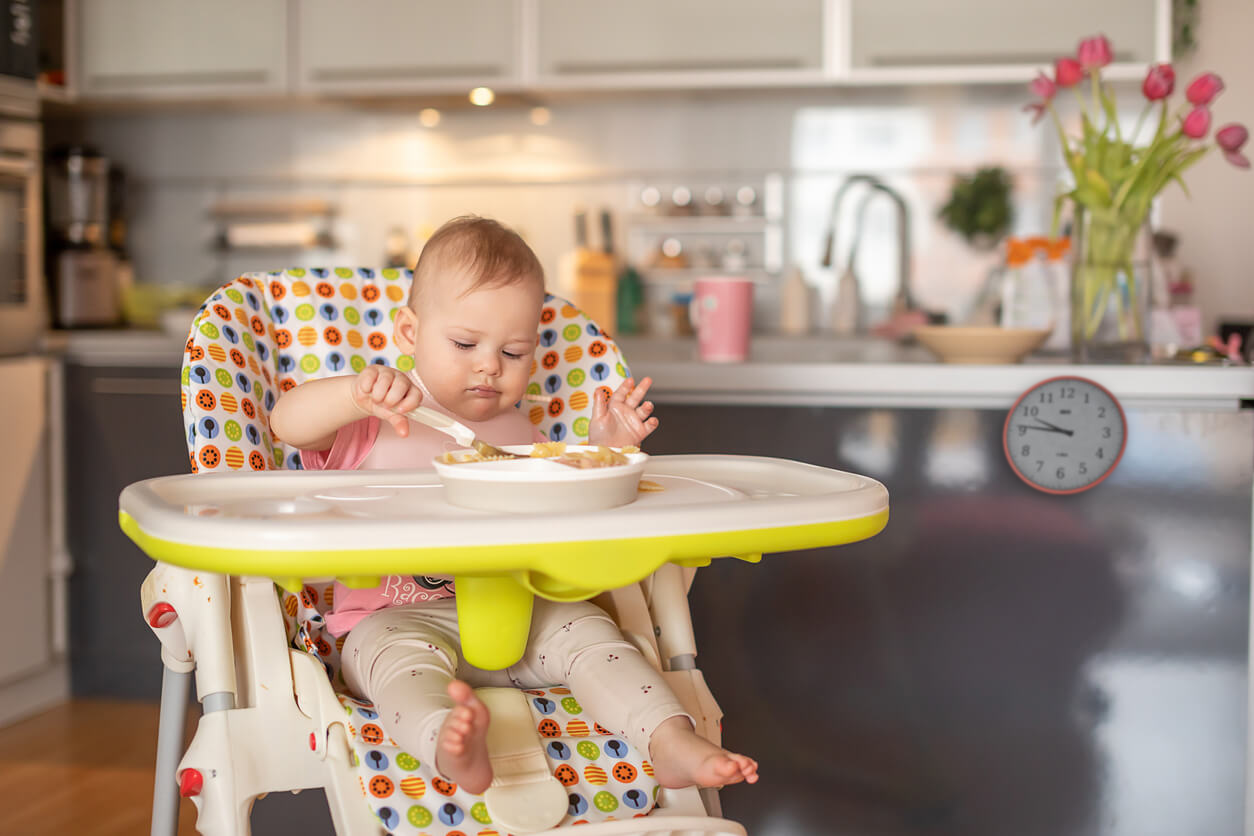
**9:46**
